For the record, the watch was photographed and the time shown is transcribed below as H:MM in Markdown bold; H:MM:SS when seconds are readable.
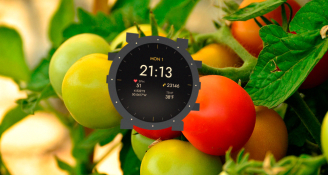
**21:13**
